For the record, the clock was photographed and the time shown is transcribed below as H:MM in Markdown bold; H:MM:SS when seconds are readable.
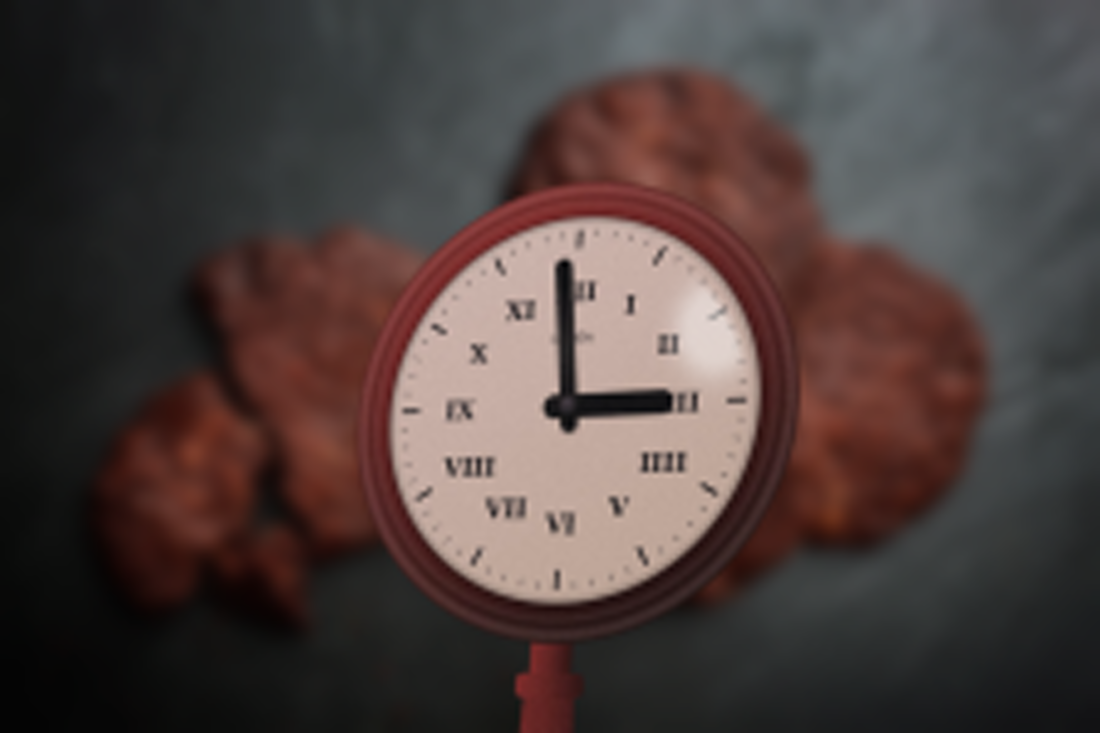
**2:59**
